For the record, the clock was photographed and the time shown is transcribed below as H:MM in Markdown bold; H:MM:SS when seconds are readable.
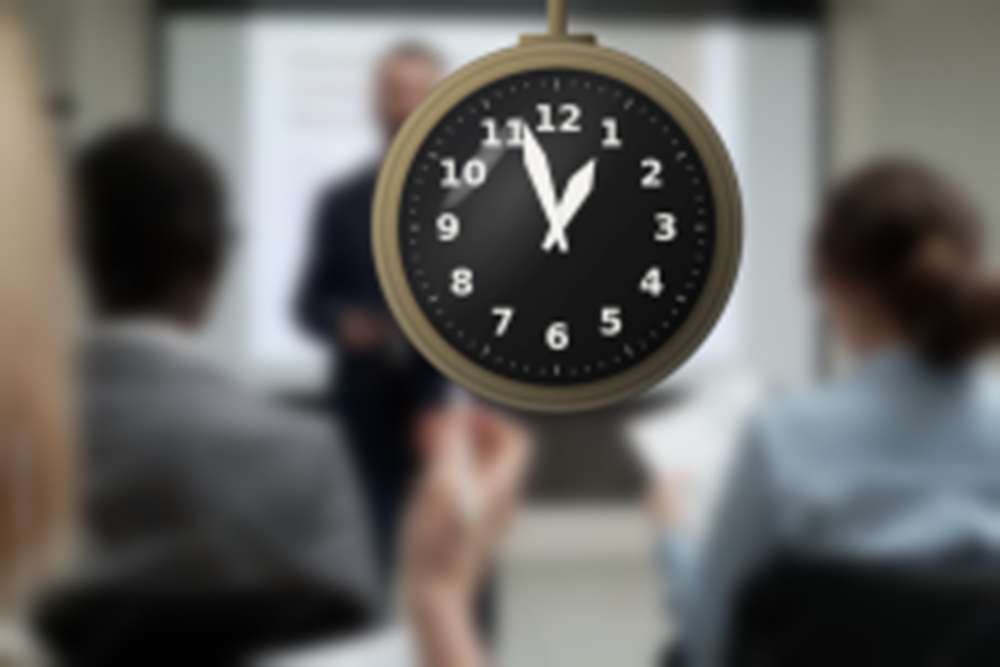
**12:57**
